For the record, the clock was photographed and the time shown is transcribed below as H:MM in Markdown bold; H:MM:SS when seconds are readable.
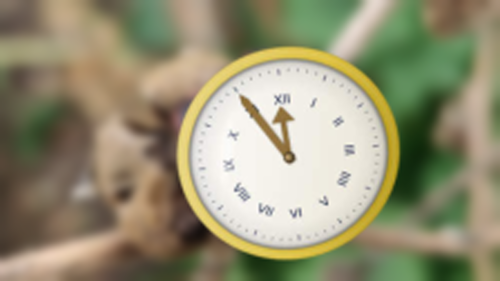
**11:55**
